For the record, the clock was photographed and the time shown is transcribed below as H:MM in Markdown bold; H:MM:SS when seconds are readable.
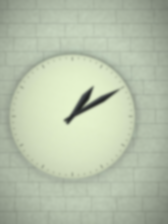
**1:10**
